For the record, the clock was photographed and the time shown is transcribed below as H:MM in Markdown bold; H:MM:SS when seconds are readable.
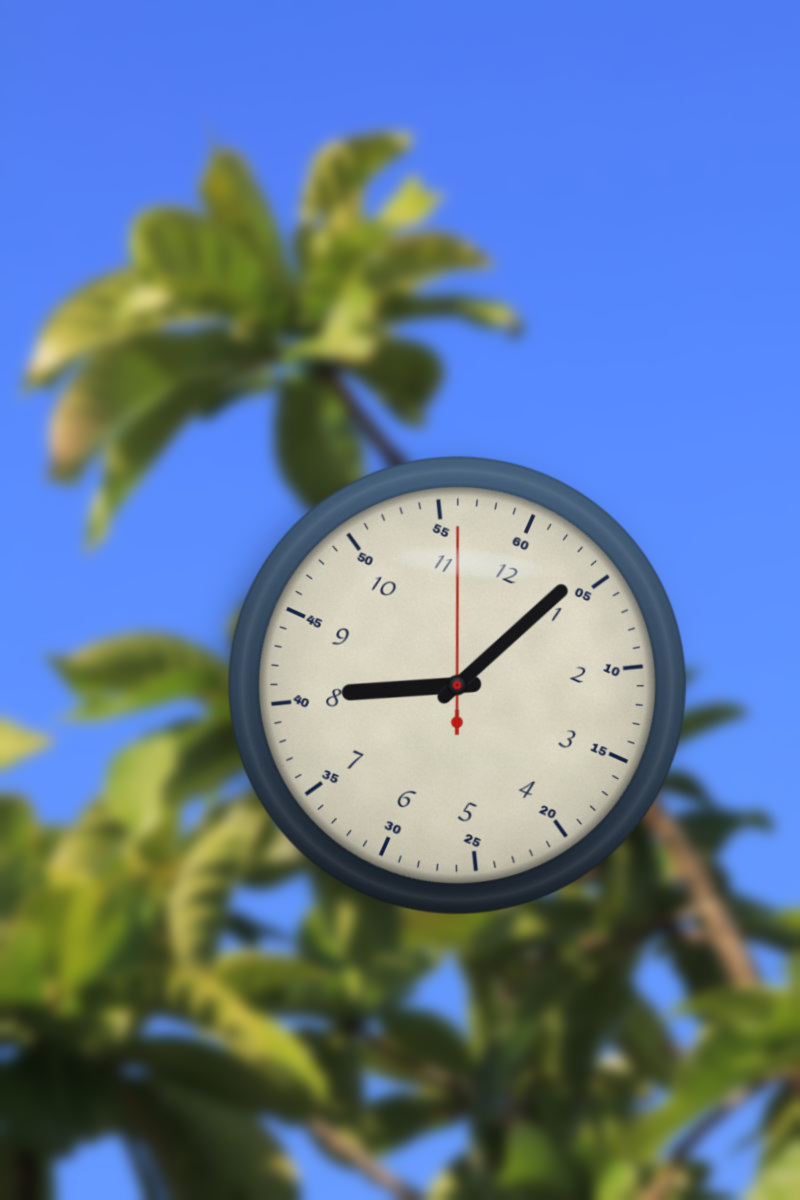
**8:03:56**
